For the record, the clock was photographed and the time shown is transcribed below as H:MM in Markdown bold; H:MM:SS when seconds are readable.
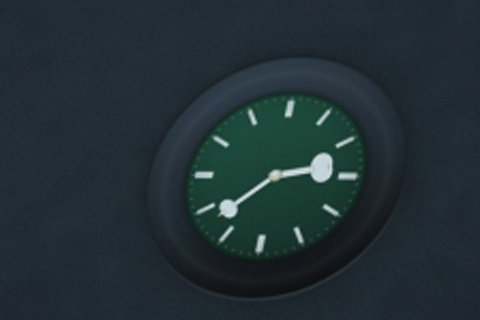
**2:38**
